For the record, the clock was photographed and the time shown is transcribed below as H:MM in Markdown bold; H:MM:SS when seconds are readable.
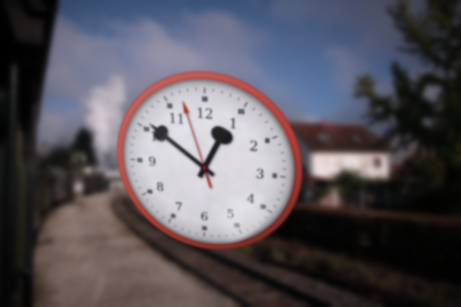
**12:50:57**
